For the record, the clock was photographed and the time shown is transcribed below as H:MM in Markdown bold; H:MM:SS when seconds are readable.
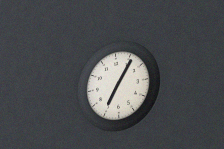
**7:06**
